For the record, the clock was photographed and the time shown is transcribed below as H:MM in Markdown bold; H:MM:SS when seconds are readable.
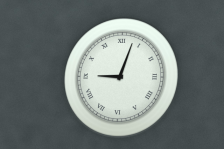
**9:03**
